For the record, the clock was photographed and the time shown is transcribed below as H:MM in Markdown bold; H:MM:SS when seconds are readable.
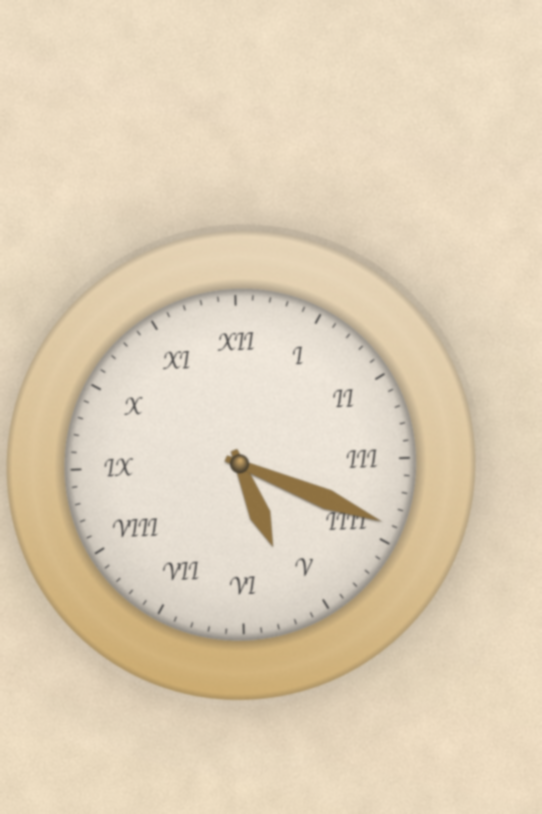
**5:19**
